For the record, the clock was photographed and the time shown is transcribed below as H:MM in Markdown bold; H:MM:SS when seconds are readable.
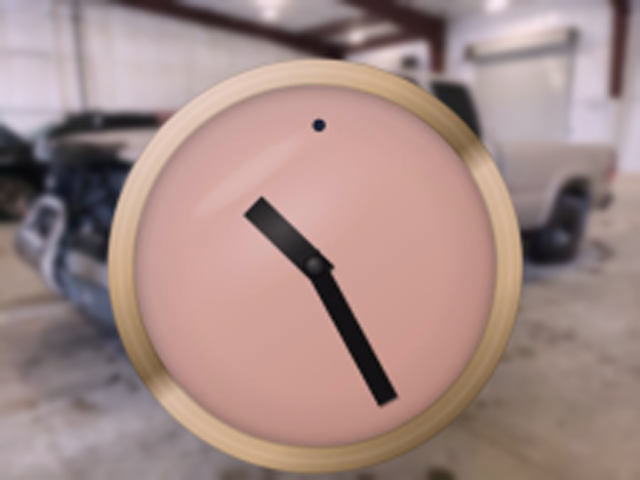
**10:25**
